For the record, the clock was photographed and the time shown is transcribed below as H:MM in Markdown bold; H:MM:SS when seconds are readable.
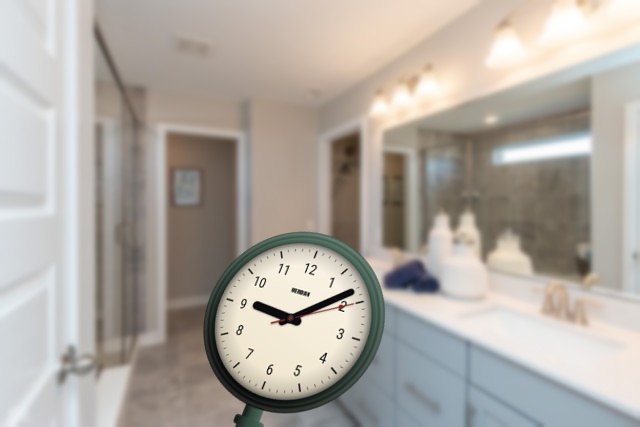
**9:08:10**
